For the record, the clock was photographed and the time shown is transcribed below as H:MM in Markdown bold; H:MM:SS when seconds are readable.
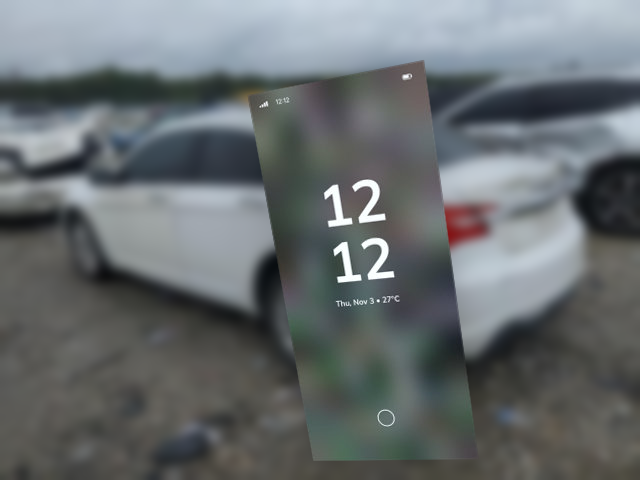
**12:12**
